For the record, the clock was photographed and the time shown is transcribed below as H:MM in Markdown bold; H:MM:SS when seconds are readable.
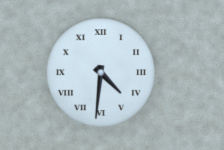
**4:31**
